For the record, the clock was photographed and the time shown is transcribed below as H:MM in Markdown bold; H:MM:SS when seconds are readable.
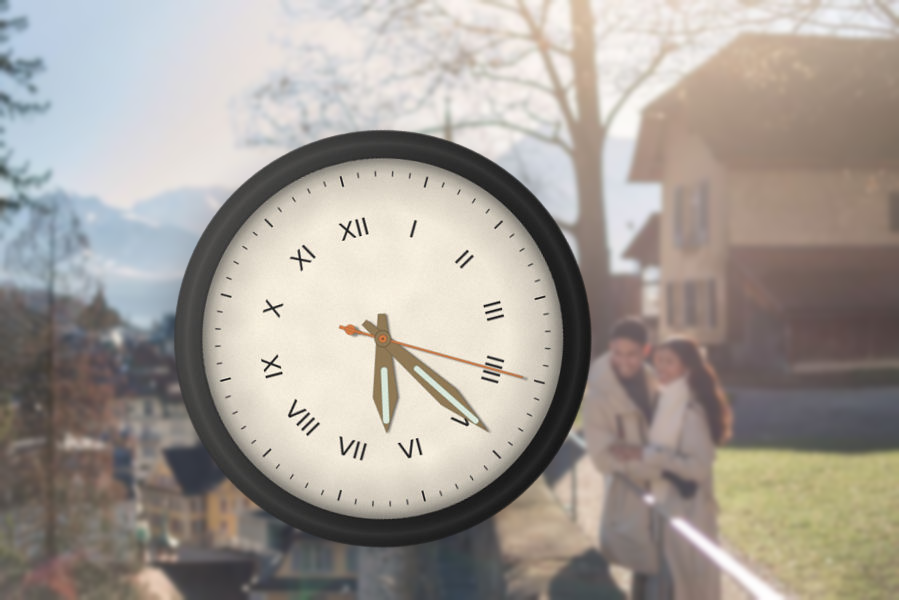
**6:24:20**
